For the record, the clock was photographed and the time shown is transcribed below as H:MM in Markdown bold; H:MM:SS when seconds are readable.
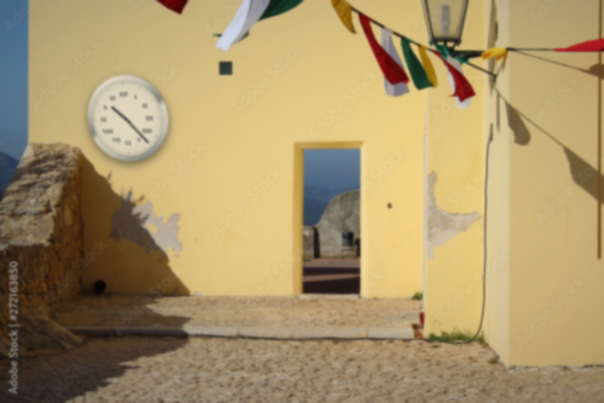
**10:23**
